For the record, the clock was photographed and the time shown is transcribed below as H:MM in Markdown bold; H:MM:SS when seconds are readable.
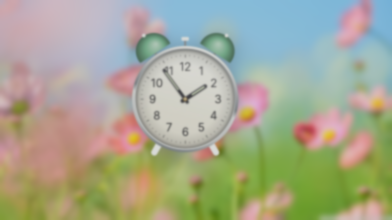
**1:54**
